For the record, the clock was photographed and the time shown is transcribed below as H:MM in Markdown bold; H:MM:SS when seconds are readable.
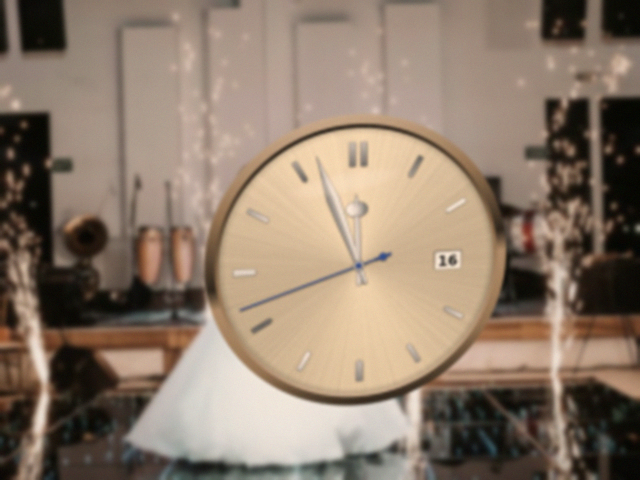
**11:56:42**
